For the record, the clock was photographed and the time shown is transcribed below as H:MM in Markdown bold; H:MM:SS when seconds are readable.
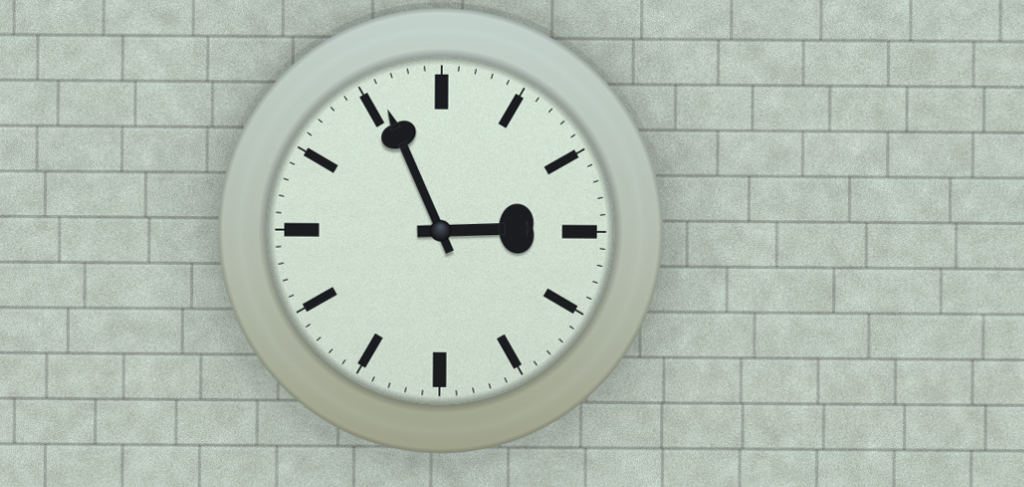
**2:56**
